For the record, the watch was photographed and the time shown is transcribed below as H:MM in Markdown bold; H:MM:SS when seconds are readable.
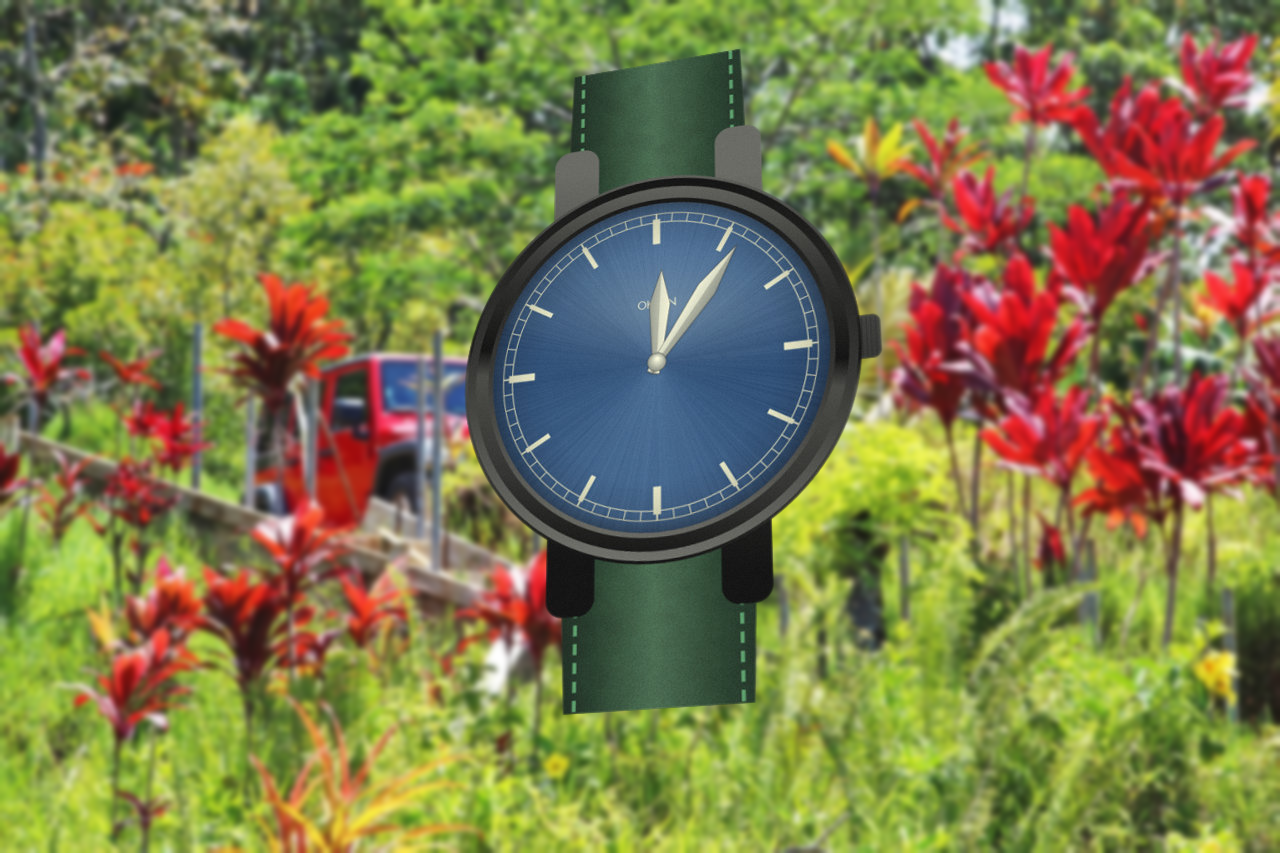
**12:06**
